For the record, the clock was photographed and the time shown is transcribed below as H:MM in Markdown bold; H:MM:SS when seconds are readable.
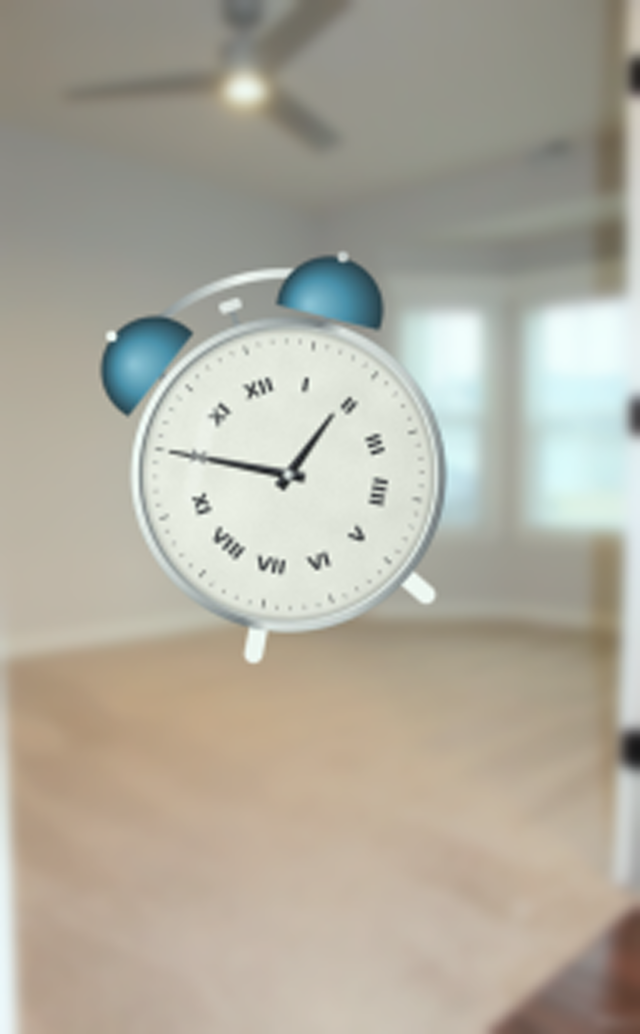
**1:50**
